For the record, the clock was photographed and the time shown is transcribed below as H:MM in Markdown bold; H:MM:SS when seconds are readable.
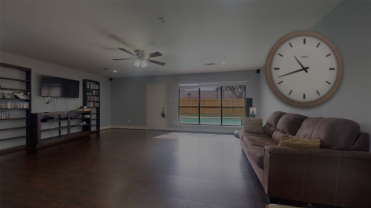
**10:42**
